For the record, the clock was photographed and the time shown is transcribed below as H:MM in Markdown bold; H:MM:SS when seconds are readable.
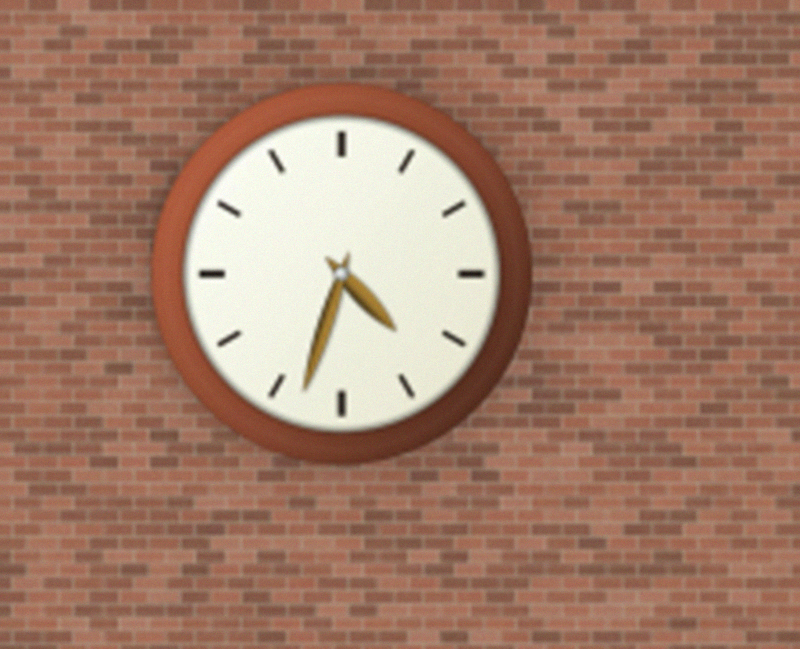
**4:33**
